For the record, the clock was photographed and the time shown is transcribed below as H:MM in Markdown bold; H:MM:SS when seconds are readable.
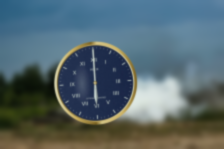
**6:00**
